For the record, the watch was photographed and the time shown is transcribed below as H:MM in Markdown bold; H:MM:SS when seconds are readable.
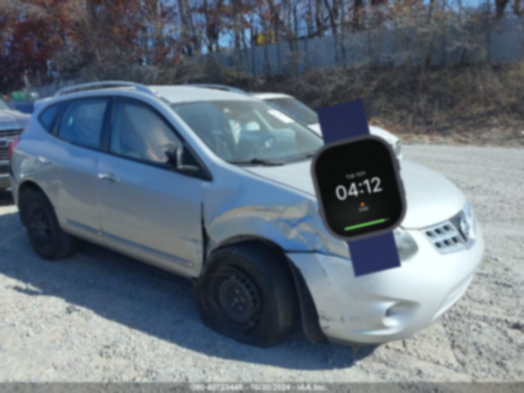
**4:12**
